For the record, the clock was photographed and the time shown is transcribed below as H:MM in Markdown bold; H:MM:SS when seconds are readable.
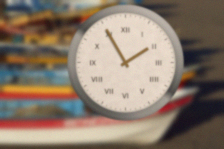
**1:55**
